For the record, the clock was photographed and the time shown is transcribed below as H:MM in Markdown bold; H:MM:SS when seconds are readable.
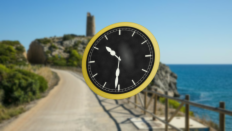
**10:31**
